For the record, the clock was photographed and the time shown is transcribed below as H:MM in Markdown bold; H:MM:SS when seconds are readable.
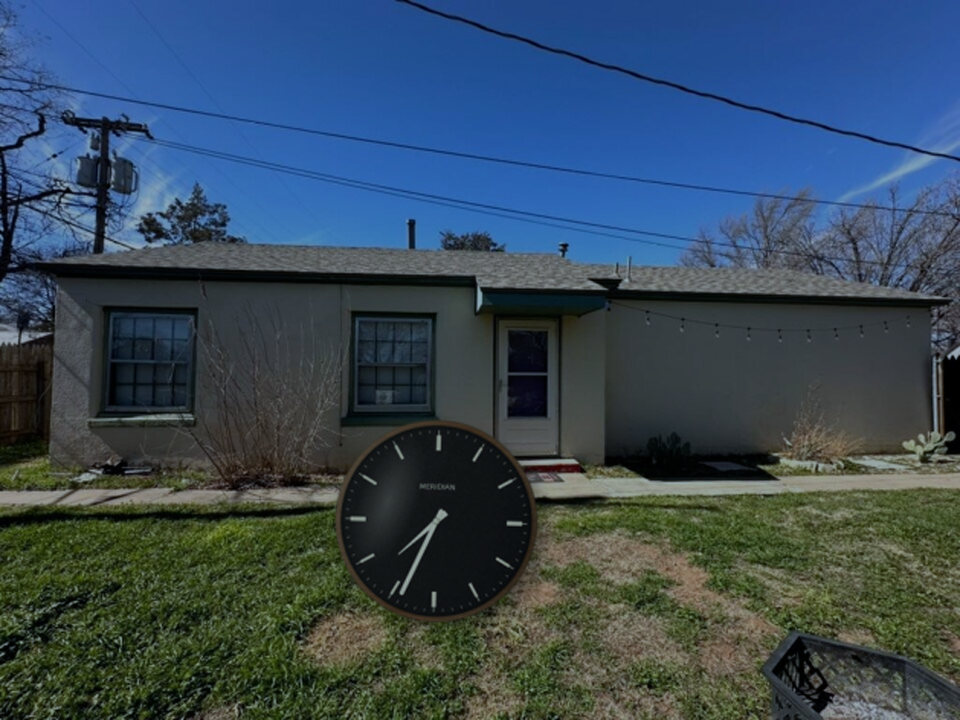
**7:34**
